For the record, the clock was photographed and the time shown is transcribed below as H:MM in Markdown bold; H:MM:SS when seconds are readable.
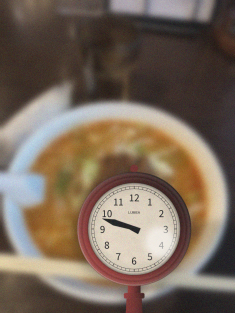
**9:48**
